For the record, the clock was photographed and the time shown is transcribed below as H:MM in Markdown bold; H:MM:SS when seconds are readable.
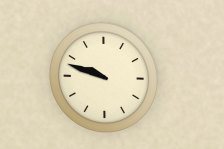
**9:48**
